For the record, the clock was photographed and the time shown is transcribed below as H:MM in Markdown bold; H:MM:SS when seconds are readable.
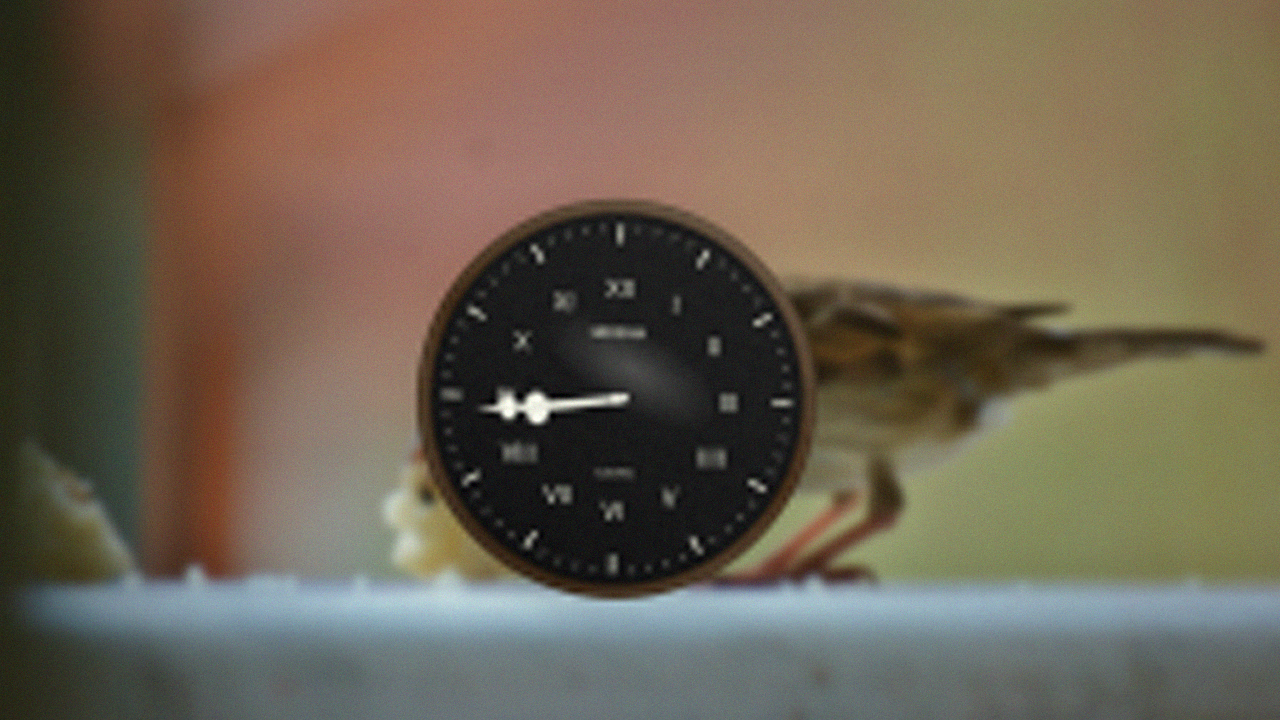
**8:44**
